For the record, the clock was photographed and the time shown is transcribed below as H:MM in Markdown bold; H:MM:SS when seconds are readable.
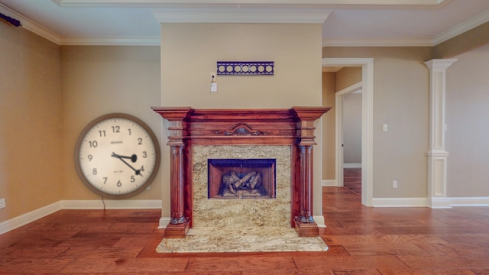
**3:22**
